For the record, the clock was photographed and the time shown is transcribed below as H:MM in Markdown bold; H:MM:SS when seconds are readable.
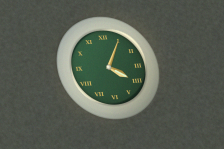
**4:05**
